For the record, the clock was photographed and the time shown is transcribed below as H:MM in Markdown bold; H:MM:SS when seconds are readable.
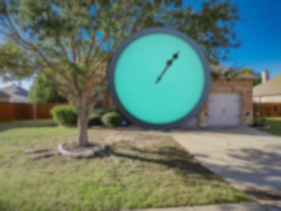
**1:06**
